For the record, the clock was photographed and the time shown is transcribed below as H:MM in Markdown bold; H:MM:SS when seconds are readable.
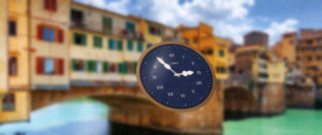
**2:54**
